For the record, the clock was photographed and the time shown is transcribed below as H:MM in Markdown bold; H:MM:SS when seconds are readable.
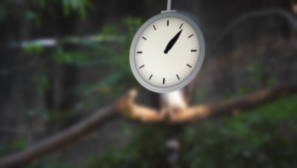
**1:06**
